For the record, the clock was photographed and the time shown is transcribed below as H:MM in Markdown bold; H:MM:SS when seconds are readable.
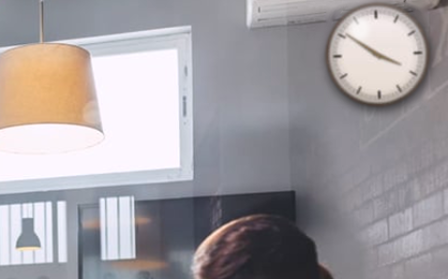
**3:51**
